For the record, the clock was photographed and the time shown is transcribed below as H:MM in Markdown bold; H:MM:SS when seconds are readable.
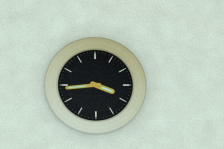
**3:44**
